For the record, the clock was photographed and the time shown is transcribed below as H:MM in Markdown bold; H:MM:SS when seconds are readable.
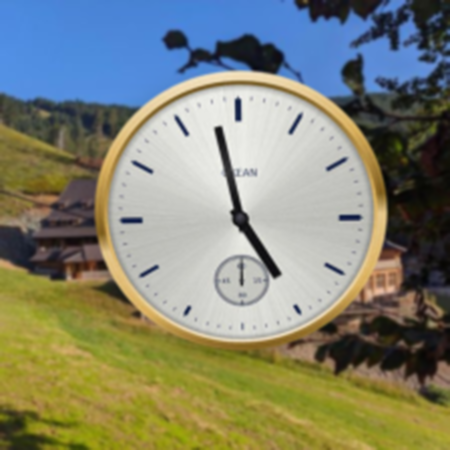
**4:58**
